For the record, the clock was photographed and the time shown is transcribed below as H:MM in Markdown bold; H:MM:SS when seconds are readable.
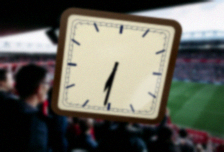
**6:31**
